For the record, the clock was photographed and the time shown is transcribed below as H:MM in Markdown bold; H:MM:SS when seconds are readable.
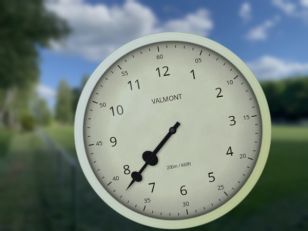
**7:38**
